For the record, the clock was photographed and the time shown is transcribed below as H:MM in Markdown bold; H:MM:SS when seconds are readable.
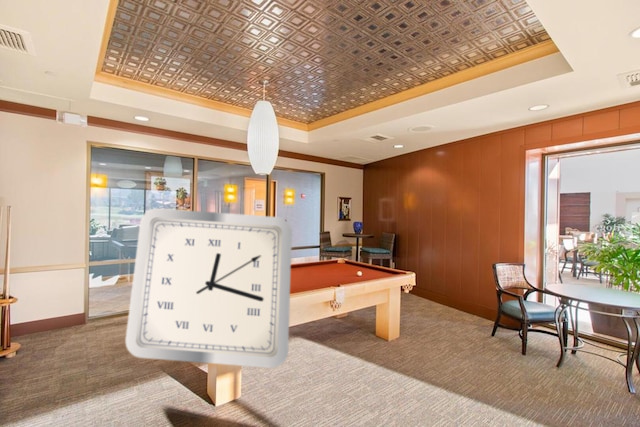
**12:17:09**
